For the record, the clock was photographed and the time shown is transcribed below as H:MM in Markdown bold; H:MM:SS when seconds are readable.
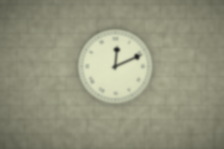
**12:11**
